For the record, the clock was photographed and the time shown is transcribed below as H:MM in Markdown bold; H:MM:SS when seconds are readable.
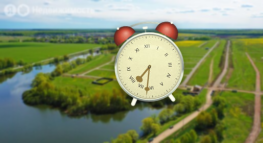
**7:32**
